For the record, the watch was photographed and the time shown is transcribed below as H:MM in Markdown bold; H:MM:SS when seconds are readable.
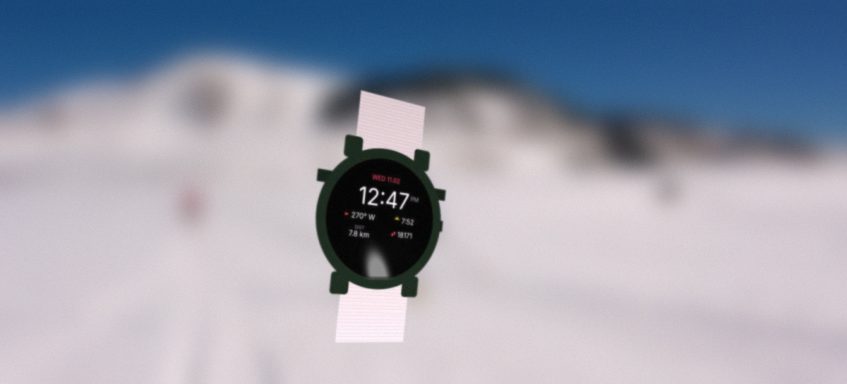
**12:47**
